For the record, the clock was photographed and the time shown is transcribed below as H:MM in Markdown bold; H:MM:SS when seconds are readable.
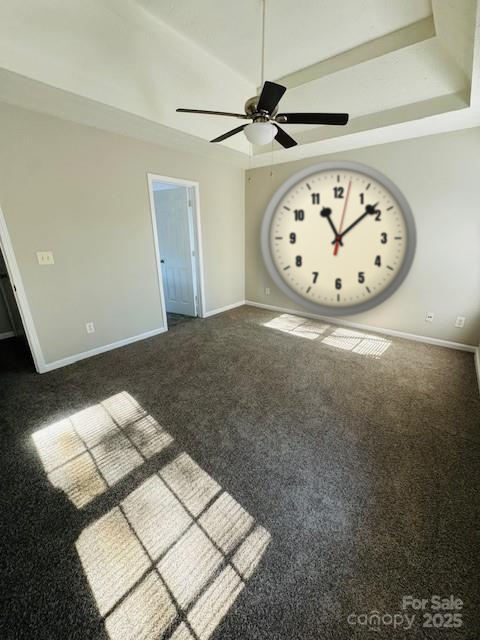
**11:08:02**
